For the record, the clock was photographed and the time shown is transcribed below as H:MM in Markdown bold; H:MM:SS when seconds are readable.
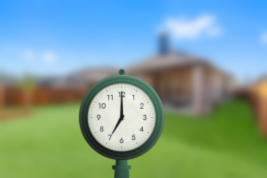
**7:00**
